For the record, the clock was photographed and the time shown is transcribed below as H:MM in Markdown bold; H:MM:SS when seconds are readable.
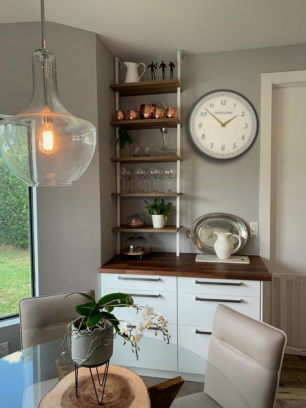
**1:52**
